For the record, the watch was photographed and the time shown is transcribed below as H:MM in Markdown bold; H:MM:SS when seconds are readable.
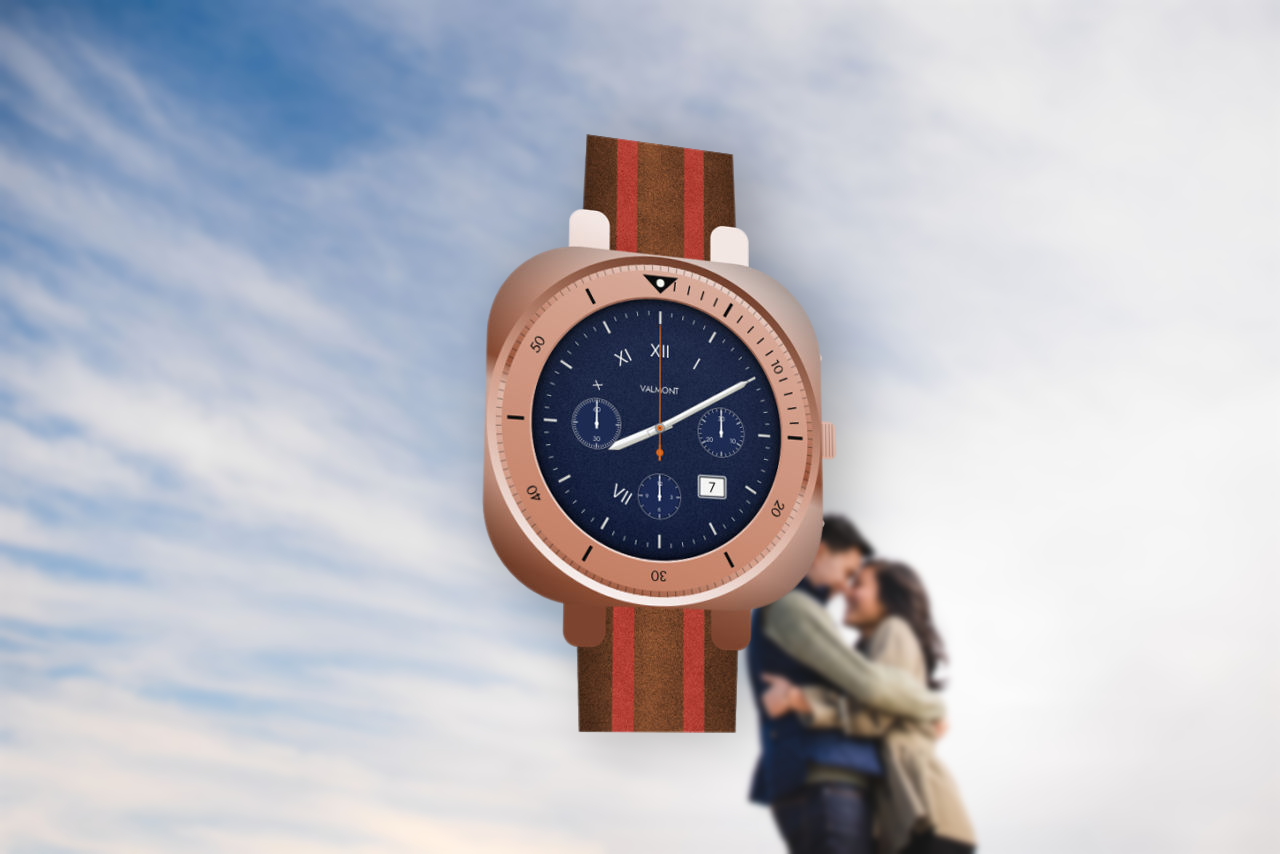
**8:10**
